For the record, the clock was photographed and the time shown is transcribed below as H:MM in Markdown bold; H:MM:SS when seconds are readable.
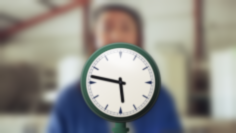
**5:47**
